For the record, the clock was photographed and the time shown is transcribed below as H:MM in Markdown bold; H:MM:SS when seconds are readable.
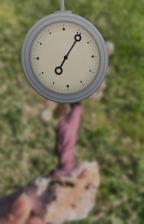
**7:06**
